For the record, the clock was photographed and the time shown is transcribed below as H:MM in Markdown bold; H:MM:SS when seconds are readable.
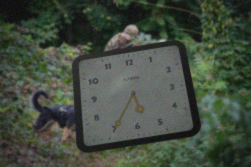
**5:35**
